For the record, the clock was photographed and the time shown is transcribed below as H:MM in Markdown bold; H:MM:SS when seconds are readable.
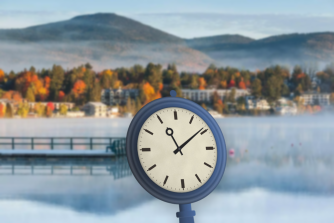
**11:09**
